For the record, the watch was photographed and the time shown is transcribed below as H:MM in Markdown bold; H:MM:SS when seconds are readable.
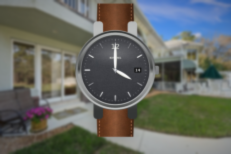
**4:00**
